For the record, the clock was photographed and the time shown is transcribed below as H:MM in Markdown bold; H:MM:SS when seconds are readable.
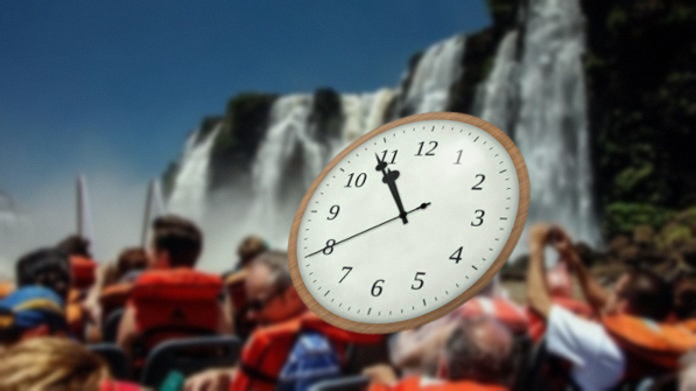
**10:53:40**
